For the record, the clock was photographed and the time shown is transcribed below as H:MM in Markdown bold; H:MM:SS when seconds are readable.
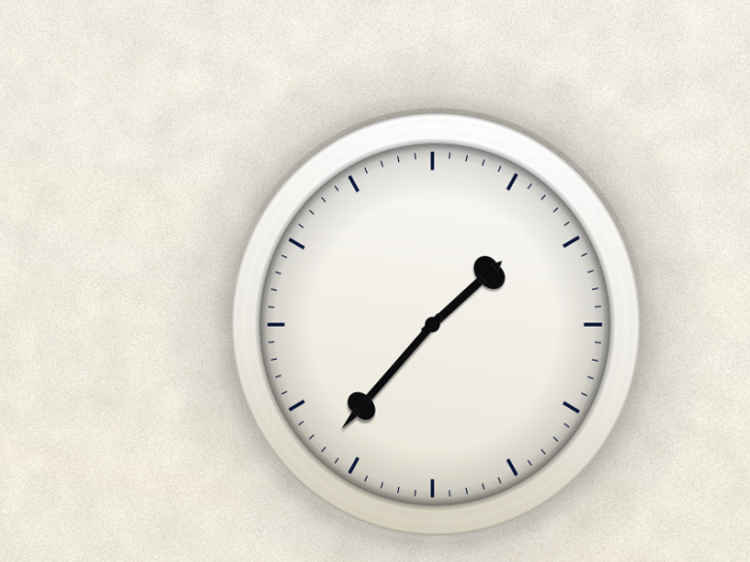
**1:37**
